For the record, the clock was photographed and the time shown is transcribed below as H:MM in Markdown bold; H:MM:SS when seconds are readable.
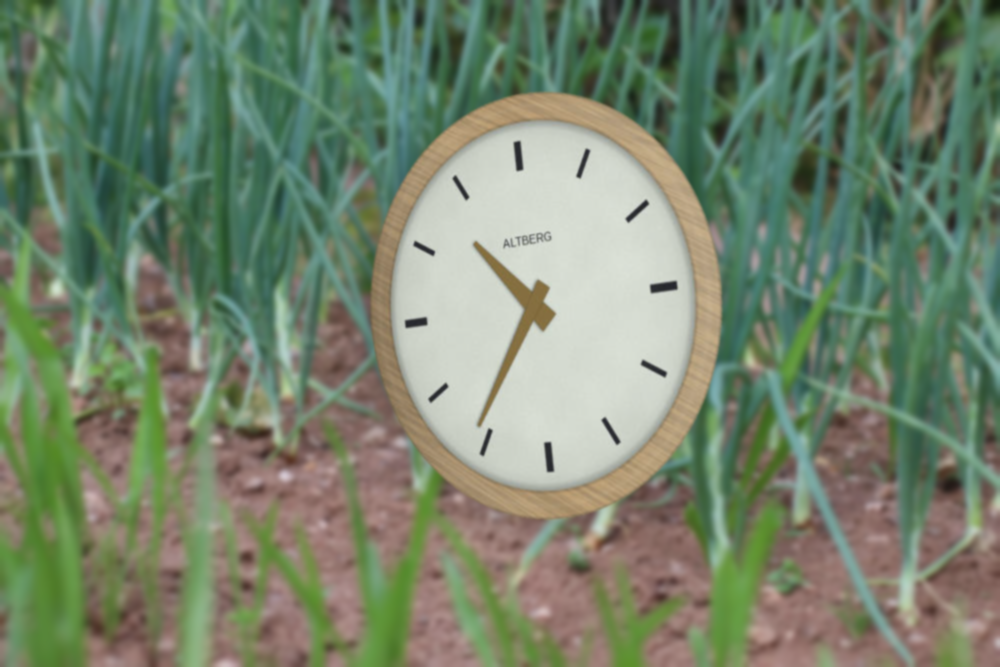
**10:36**
